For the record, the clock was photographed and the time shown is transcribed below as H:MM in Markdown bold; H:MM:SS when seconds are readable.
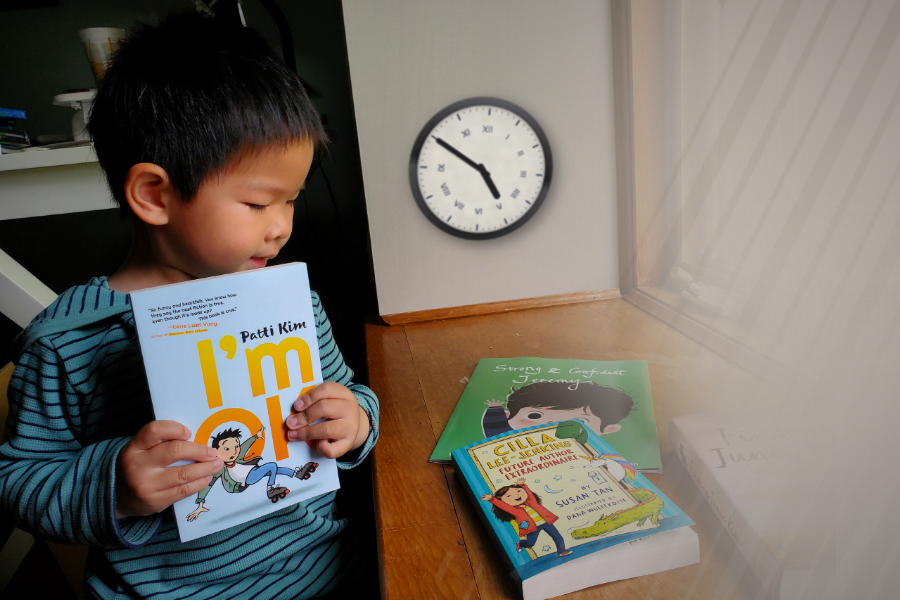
**4:50**
